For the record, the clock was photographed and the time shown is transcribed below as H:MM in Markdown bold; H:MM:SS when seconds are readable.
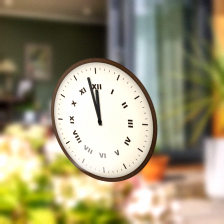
**11:58**
